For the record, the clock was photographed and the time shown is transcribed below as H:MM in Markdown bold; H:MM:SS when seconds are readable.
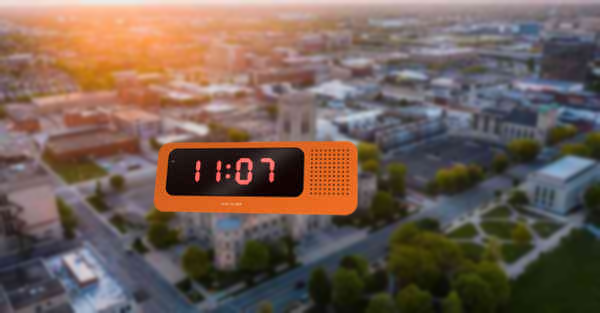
**11:07**
